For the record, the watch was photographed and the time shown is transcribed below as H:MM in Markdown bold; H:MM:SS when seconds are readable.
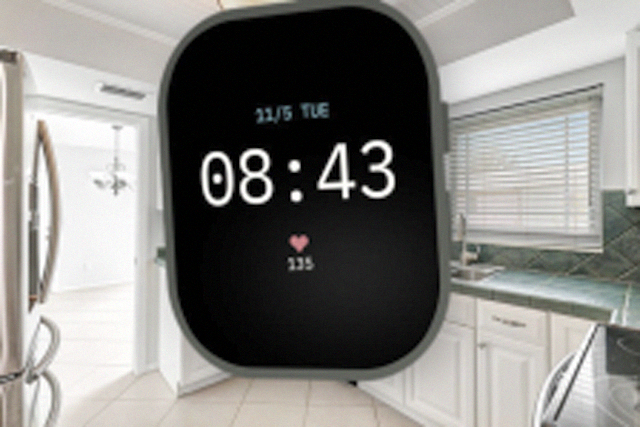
**8:43**
